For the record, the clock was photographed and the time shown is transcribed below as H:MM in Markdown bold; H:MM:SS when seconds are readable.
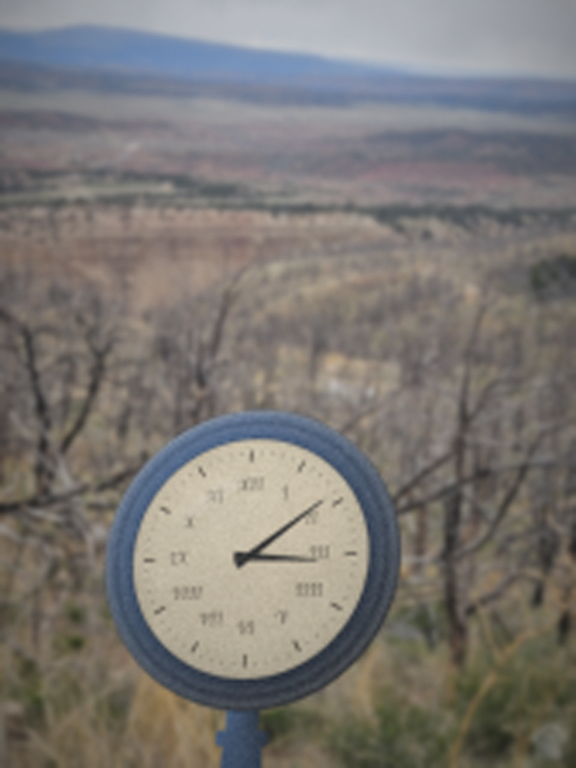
**3:09**
